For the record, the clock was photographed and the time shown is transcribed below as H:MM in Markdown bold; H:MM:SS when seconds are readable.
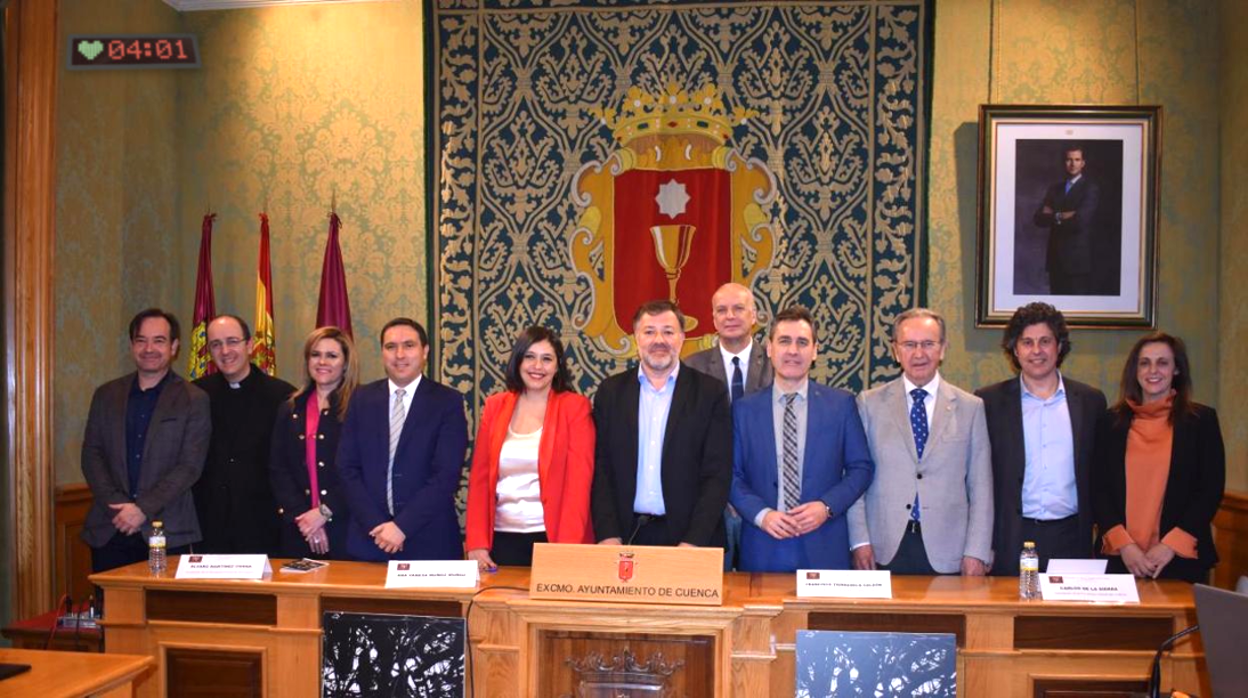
**4:01**
